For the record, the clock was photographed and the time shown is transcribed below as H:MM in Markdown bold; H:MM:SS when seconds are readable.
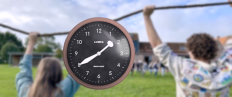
**1:40**
